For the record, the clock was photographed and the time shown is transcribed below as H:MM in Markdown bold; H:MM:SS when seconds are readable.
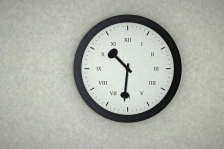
**10:31**
